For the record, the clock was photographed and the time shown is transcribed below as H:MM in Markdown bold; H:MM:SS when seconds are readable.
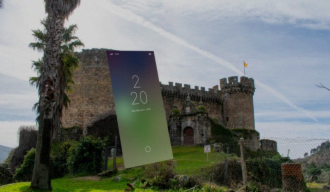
**2:20**
